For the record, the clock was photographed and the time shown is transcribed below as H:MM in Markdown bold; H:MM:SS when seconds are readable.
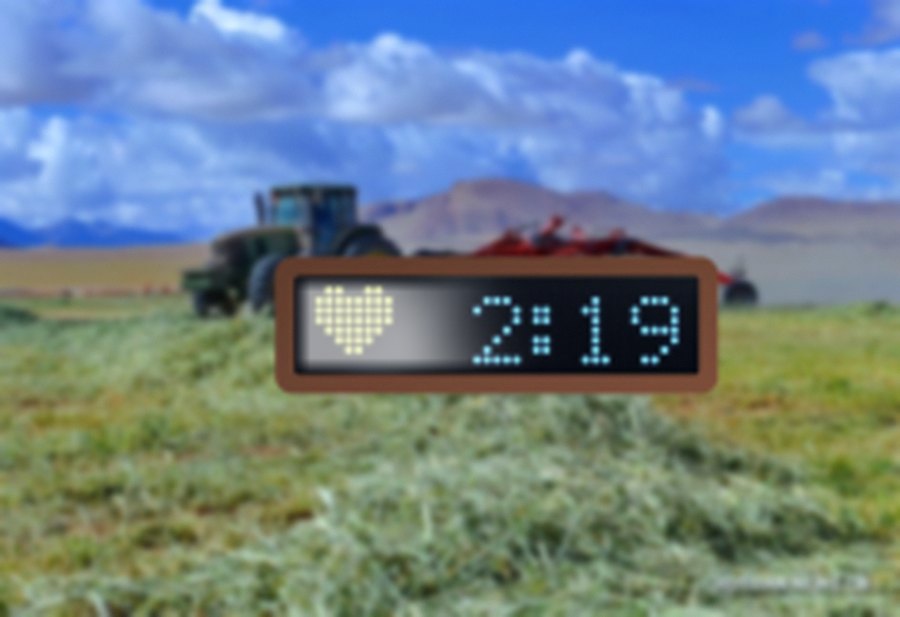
**2:19**
